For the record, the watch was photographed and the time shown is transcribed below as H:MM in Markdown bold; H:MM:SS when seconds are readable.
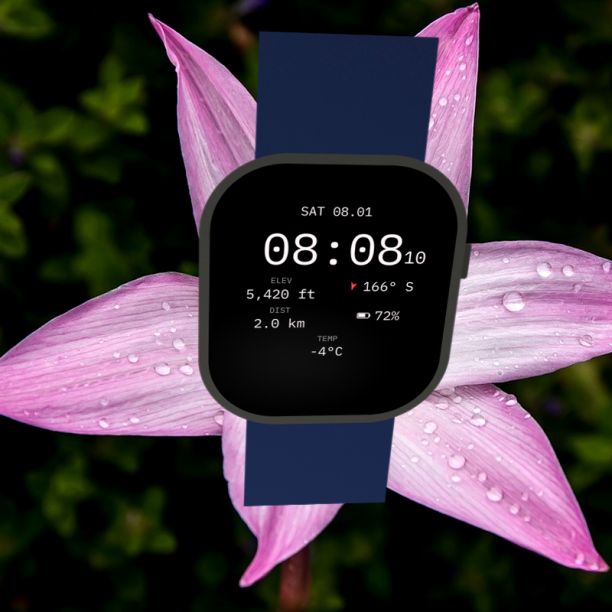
**8:08:10**
